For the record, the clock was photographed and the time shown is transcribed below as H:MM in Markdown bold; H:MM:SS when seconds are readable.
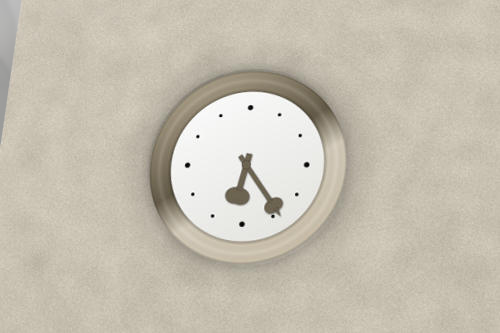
**6:24**
